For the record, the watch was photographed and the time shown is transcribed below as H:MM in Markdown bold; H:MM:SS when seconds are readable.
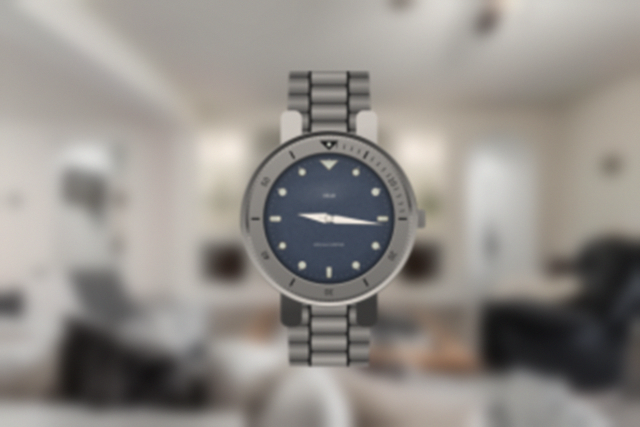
**9:16**
